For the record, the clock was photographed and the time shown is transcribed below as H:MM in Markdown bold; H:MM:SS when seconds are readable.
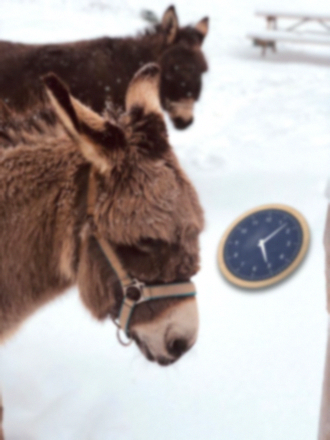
**5:07**
